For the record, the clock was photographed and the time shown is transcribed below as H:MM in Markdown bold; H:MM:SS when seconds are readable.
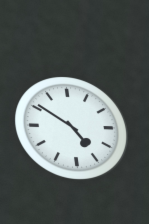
**4:51**
